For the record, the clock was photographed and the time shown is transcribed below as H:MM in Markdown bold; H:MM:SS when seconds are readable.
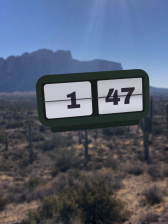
**1:47**
